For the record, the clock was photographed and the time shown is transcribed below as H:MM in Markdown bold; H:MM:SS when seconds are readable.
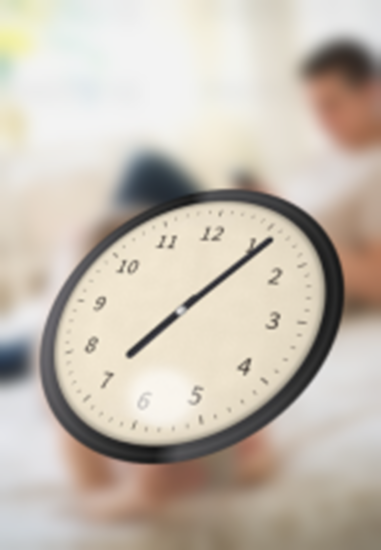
**7:06**
